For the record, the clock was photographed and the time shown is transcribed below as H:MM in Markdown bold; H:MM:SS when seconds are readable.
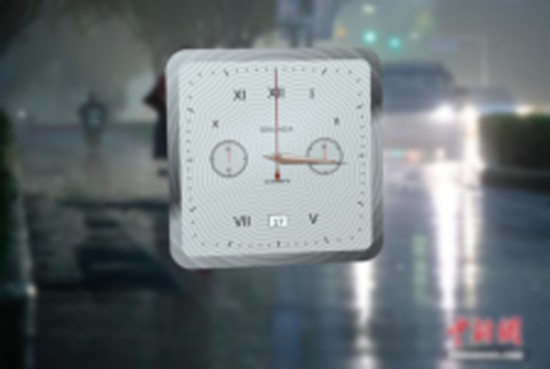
**3:16**
